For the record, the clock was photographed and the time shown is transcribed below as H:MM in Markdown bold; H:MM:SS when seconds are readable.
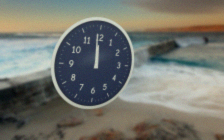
**11:59**
